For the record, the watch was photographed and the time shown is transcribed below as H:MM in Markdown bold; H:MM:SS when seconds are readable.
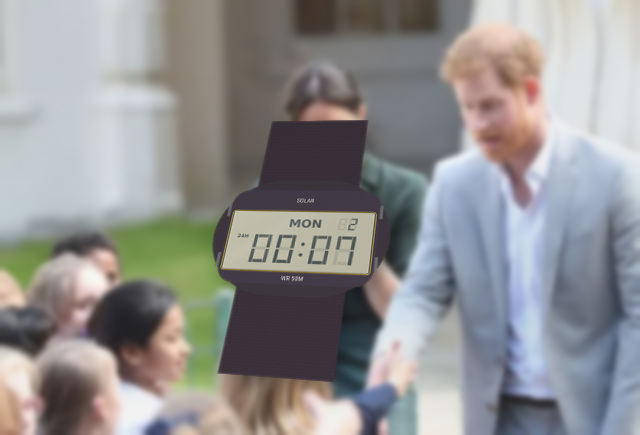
**0:07**
